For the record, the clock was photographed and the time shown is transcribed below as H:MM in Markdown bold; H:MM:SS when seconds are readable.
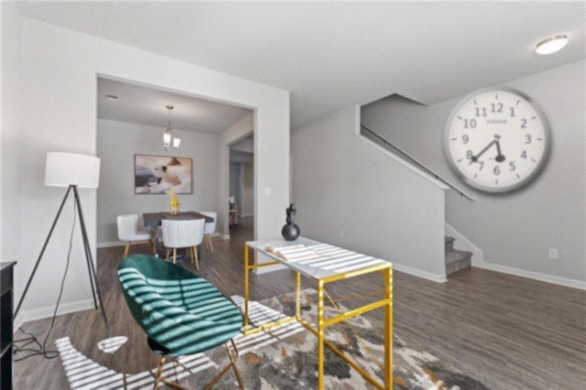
**5:38**
